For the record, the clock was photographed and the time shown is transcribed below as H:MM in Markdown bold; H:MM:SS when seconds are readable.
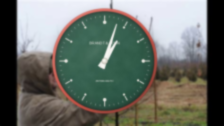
**1:03**
